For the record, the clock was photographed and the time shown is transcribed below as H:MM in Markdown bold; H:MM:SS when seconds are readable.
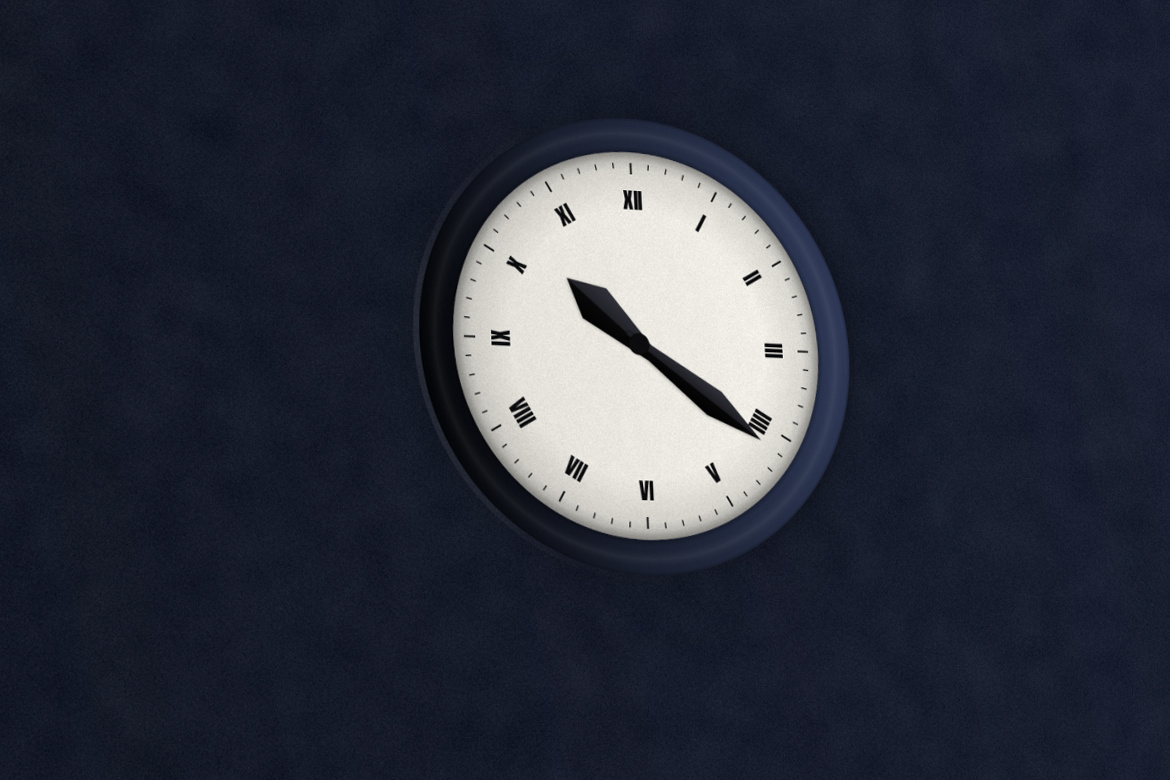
**10:21**
